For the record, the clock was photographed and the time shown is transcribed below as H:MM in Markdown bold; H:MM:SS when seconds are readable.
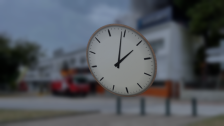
**2:04**
